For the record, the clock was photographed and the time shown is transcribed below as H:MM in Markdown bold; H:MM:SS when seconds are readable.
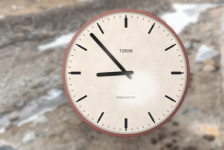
**8:53**
